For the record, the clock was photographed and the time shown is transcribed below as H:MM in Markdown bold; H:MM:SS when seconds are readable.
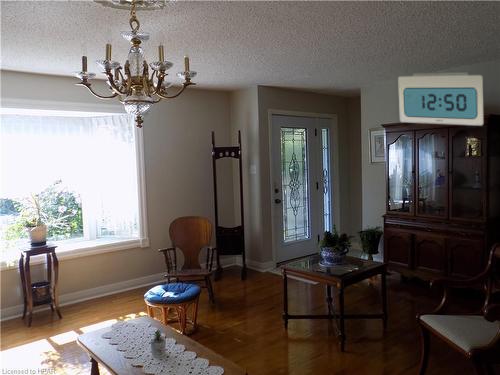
**12:50**
